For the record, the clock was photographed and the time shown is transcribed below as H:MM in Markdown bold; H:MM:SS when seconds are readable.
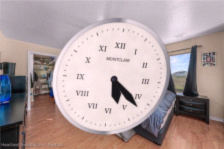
**5:22**
